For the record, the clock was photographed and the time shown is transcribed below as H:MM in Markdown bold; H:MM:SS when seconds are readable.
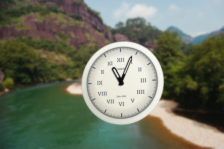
**11:04**
